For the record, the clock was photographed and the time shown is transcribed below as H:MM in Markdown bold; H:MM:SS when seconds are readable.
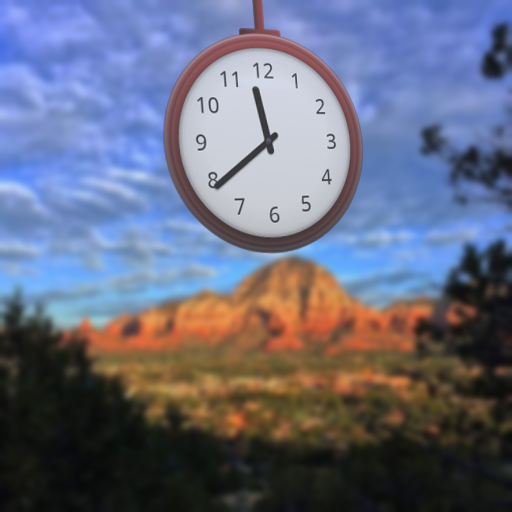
**11:39**
